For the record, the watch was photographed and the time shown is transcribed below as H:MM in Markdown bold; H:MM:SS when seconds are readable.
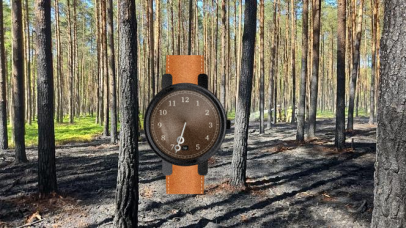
**6:33**
